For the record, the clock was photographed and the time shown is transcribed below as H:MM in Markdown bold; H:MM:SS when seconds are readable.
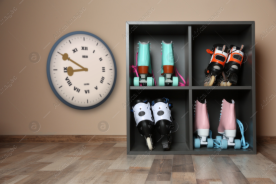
**8:50**
